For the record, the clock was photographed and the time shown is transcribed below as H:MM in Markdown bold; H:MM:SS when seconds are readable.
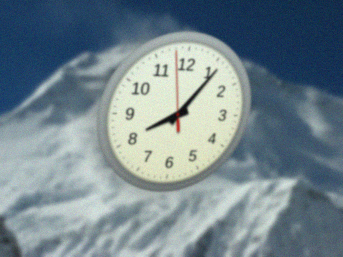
**8:05:58**
